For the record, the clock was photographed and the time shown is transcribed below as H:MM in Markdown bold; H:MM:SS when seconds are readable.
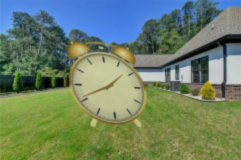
**1:41**
